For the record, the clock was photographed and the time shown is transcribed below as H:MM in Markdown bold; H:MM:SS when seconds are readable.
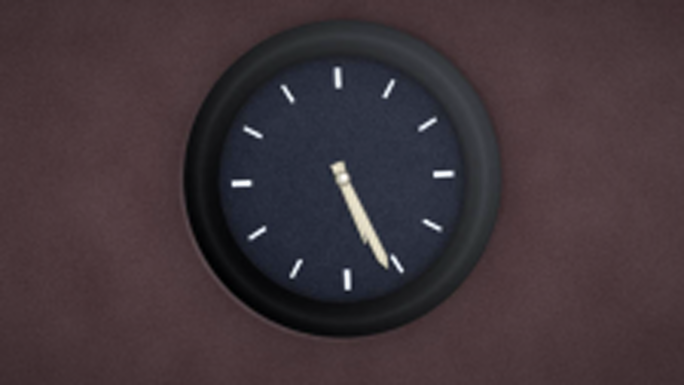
**5:26**
